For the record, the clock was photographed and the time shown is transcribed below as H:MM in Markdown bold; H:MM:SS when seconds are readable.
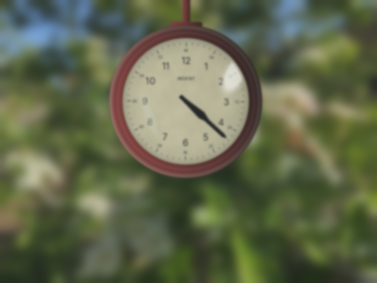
**4:22**
